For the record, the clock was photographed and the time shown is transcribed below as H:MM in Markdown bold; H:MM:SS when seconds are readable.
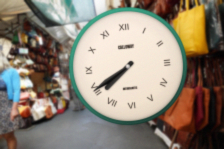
**7:40**
